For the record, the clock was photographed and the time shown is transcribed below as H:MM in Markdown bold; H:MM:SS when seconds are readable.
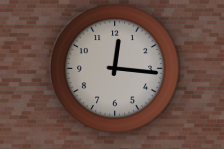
**12:16**
